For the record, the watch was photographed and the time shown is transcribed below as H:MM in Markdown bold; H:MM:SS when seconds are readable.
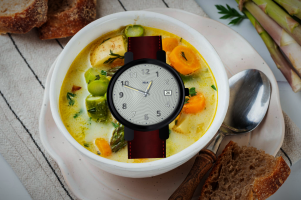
**12:49**
